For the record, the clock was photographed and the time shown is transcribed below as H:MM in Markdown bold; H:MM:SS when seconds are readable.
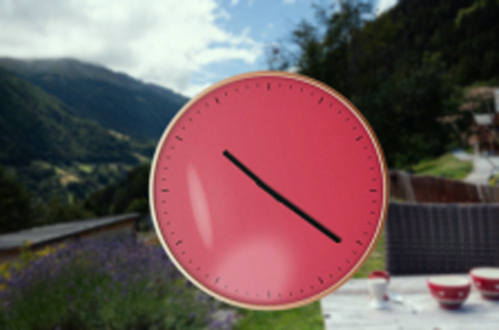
**10:21**
